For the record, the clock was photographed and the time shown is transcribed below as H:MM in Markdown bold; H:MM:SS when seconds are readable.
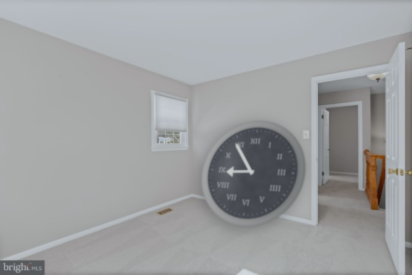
**8:54**
